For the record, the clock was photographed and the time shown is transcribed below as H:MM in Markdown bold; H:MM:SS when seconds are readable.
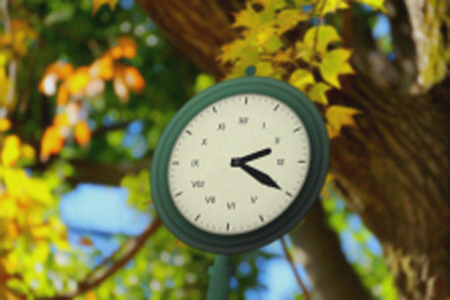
**2:20**
